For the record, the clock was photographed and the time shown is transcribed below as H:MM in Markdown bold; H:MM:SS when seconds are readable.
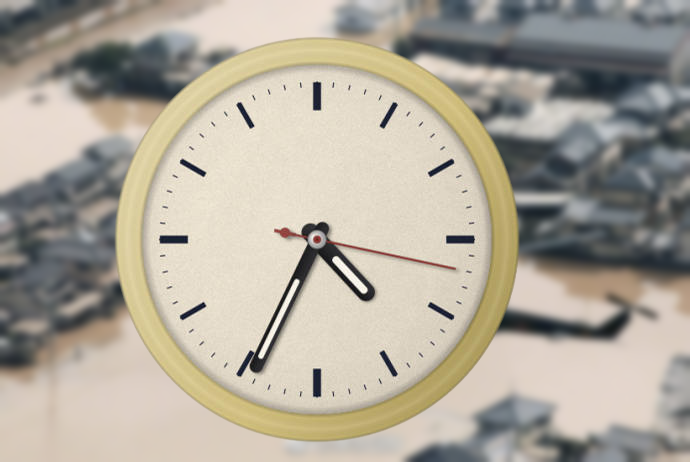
**4:34:17**
